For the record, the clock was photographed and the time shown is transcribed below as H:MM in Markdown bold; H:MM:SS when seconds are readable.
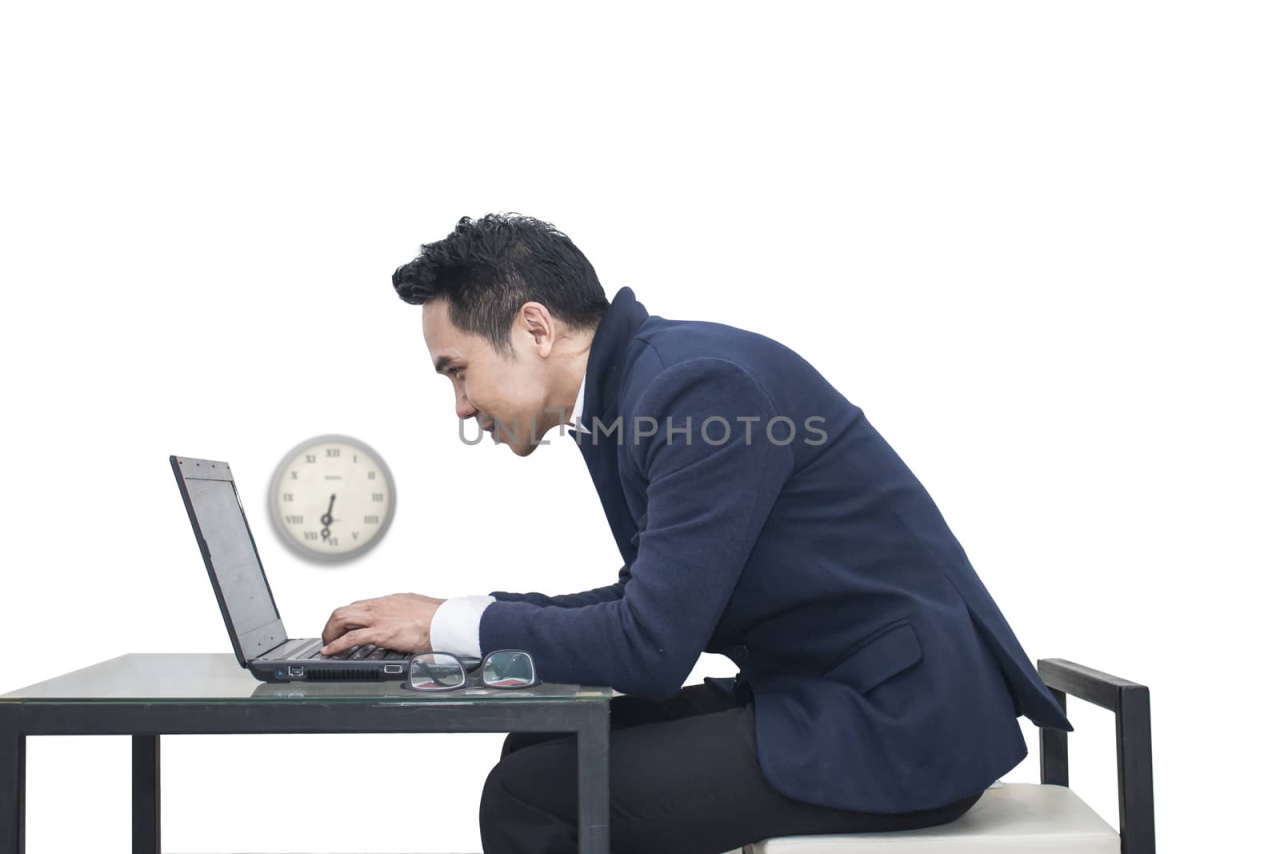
**6:32**
